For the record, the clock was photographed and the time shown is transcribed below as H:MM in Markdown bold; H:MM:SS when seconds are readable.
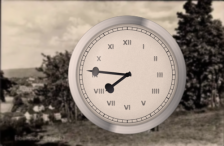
**7:46**
